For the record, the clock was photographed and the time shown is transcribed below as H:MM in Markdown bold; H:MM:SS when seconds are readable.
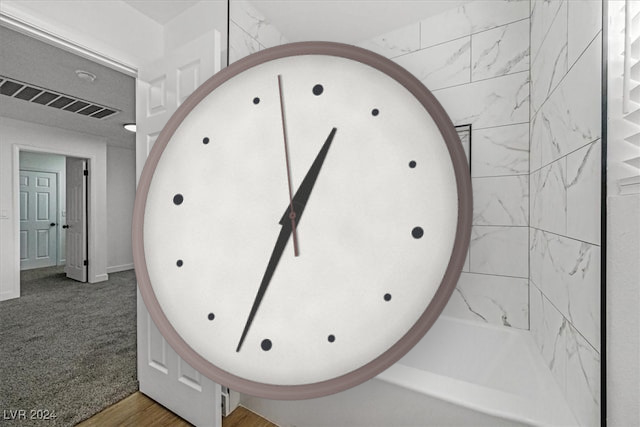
**12:31:57**
